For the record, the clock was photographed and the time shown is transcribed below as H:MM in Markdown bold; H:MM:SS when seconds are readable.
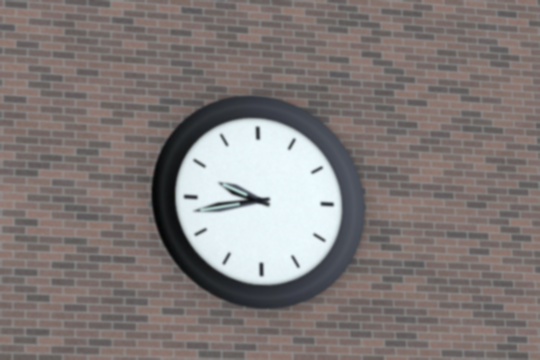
**9:43**
